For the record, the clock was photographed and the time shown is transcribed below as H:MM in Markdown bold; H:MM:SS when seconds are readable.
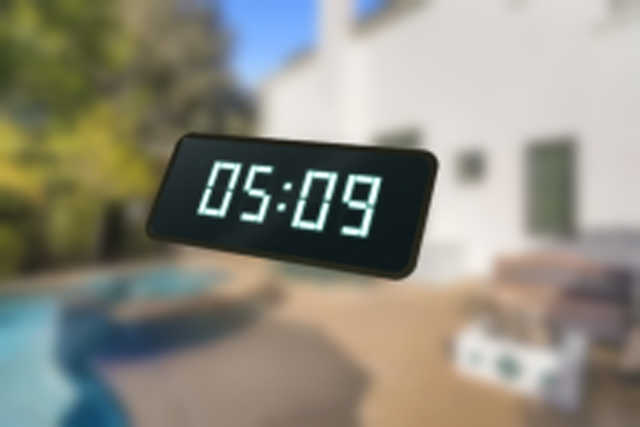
**5:09**
